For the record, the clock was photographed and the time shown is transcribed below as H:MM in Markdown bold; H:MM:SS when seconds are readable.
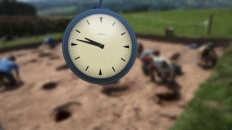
**9:47**
